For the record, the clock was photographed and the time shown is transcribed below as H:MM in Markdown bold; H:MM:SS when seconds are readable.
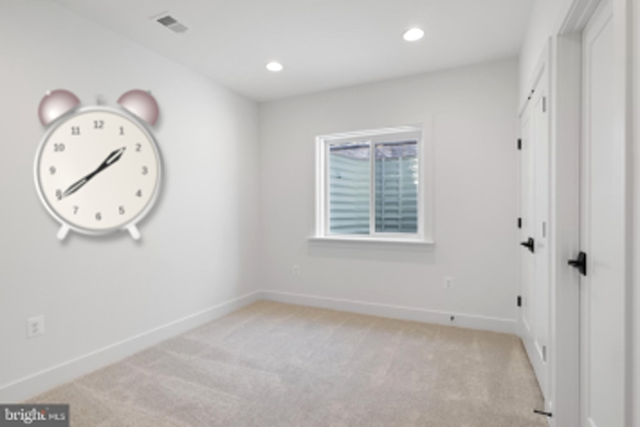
**1:39**
